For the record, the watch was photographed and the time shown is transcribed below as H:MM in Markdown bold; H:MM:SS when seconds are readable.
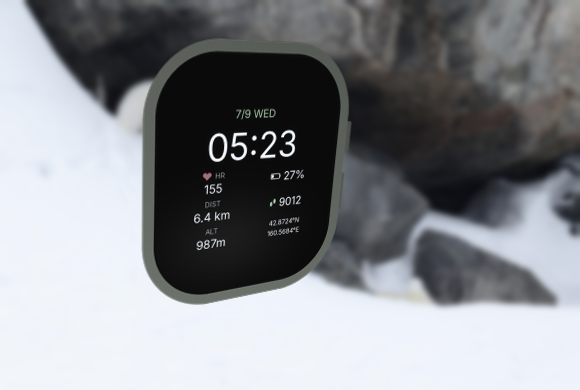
**5:23**
